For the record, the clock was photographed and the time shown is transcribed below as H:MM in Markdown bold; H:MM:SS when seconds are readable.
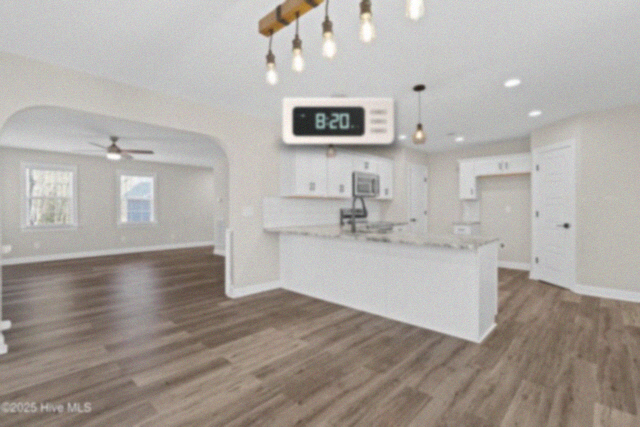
**8:20**
